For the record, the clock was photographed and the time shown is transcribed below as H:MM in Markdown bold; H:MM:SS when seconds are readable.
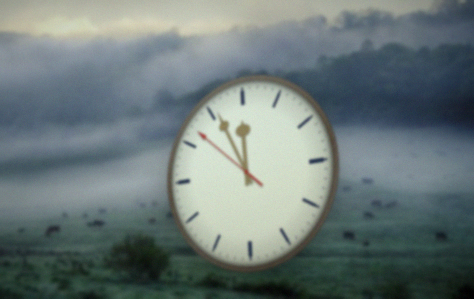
**11:55:52**
